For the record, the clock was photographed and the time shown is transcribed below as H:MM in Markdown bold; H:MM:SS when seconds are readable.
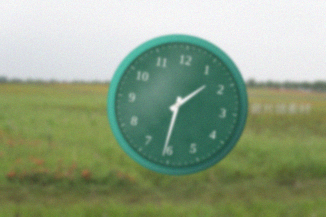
**1:31**
